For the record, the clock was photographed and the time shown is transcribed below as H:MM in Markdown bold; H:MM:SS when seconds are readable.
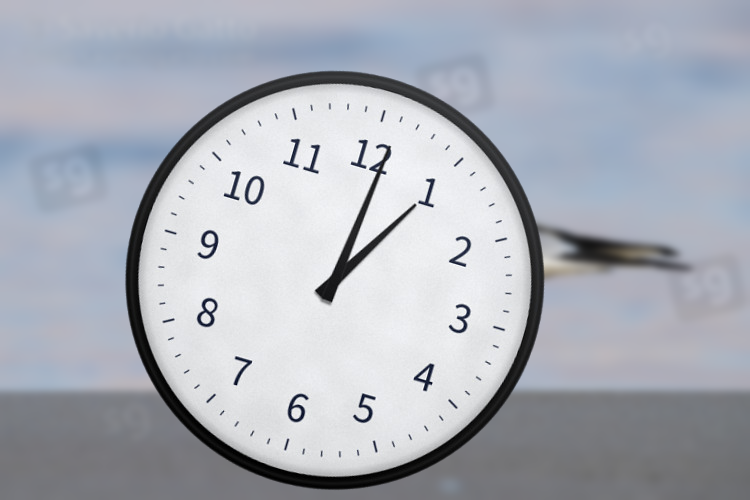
**1:01**
